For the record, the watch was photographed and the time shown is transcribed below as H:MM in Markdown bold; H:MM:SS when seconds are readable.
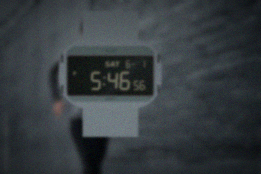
**5:46**
